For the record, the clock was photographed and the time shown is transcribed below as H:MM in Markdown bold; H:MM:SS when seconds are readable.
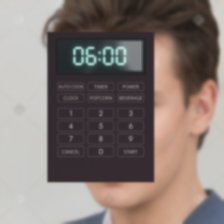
**6:00**
